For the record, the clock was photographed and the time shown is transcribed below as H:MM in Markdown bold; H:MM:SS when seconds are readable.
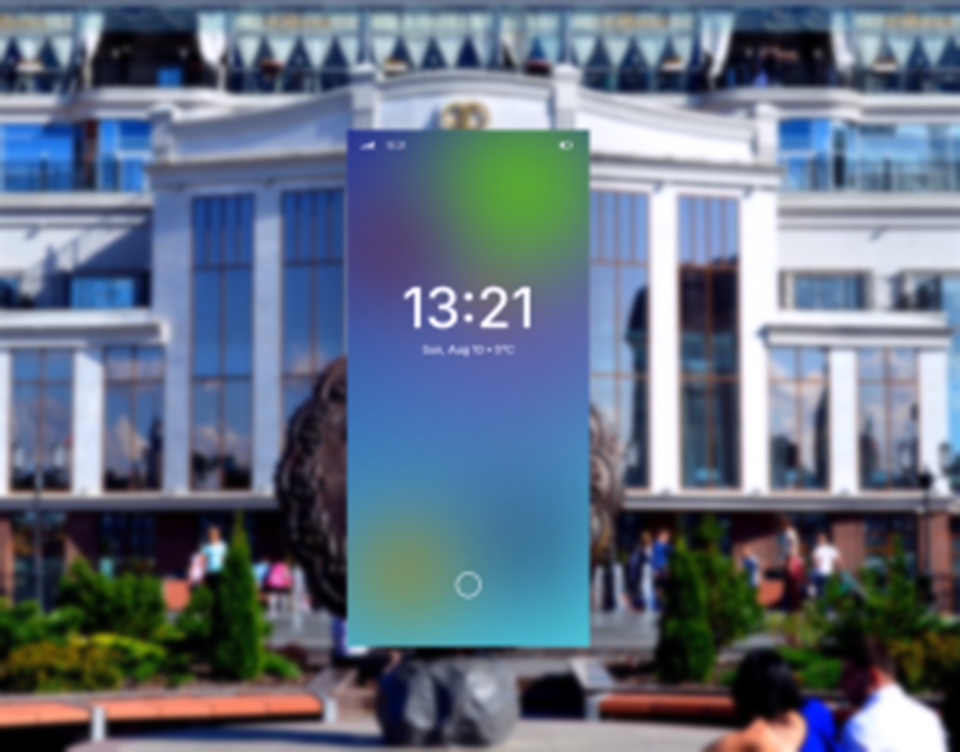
**13:21**
